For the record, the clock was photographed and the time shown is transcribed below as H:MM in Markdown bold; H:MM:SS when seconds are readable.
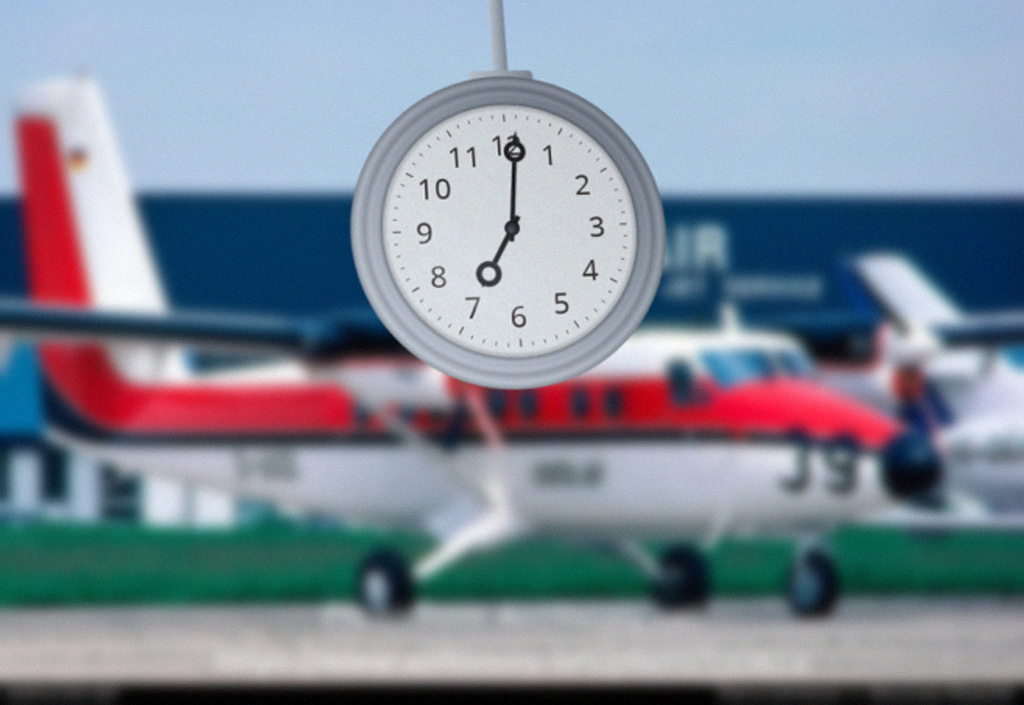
**7:01**
